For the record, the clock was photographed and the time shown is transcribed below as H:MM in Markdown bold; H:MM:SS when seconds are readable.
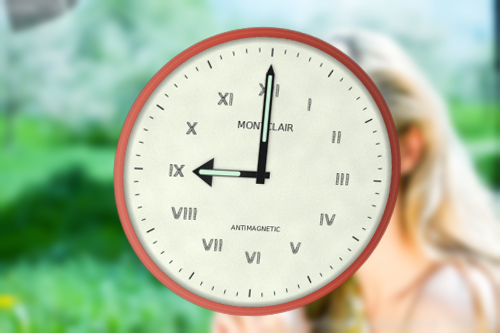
**9:00**
